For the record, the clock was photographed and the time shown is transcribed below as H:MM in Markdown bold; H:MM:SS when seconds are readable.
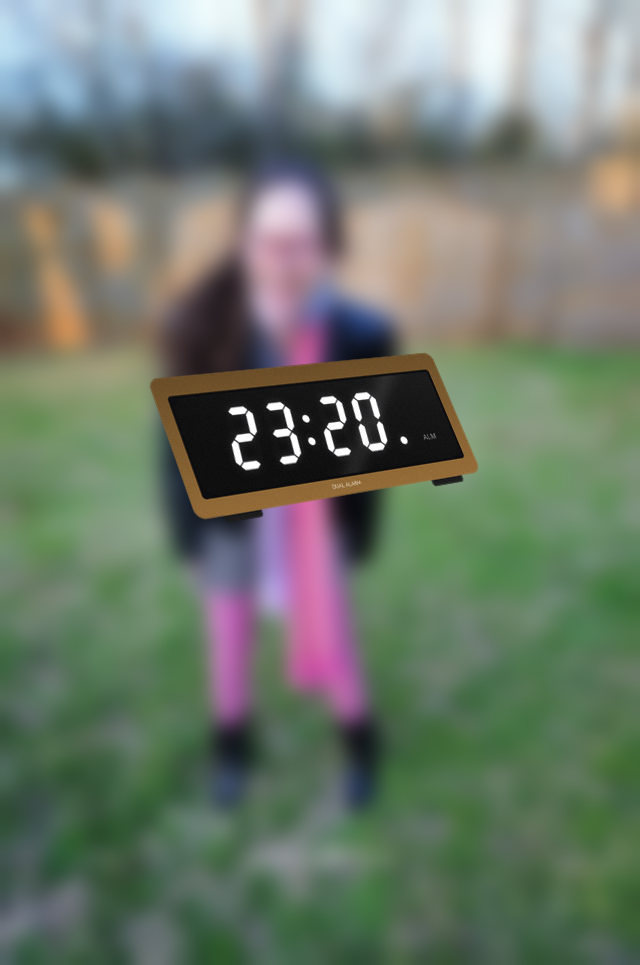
**23:20**
